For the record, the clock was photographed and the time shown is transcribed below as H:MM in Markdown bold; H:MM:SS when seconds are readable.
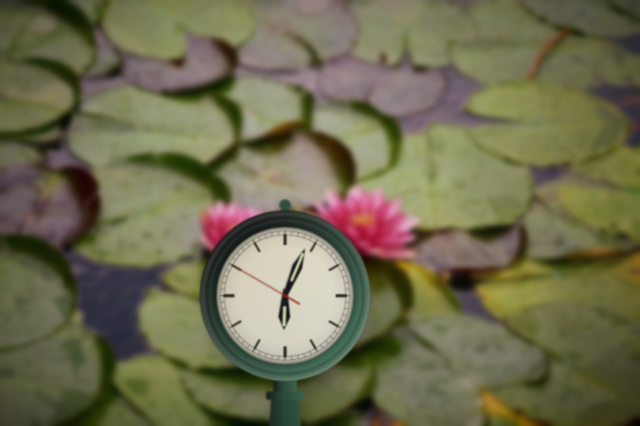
**6:03:50**
